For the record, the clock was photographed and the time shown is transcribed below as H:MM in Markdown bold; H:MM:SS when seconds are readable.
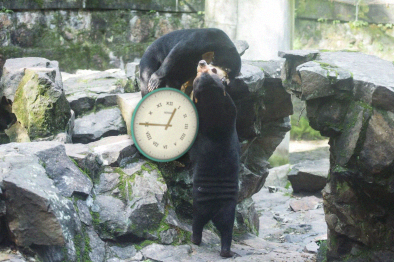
**12:45**
